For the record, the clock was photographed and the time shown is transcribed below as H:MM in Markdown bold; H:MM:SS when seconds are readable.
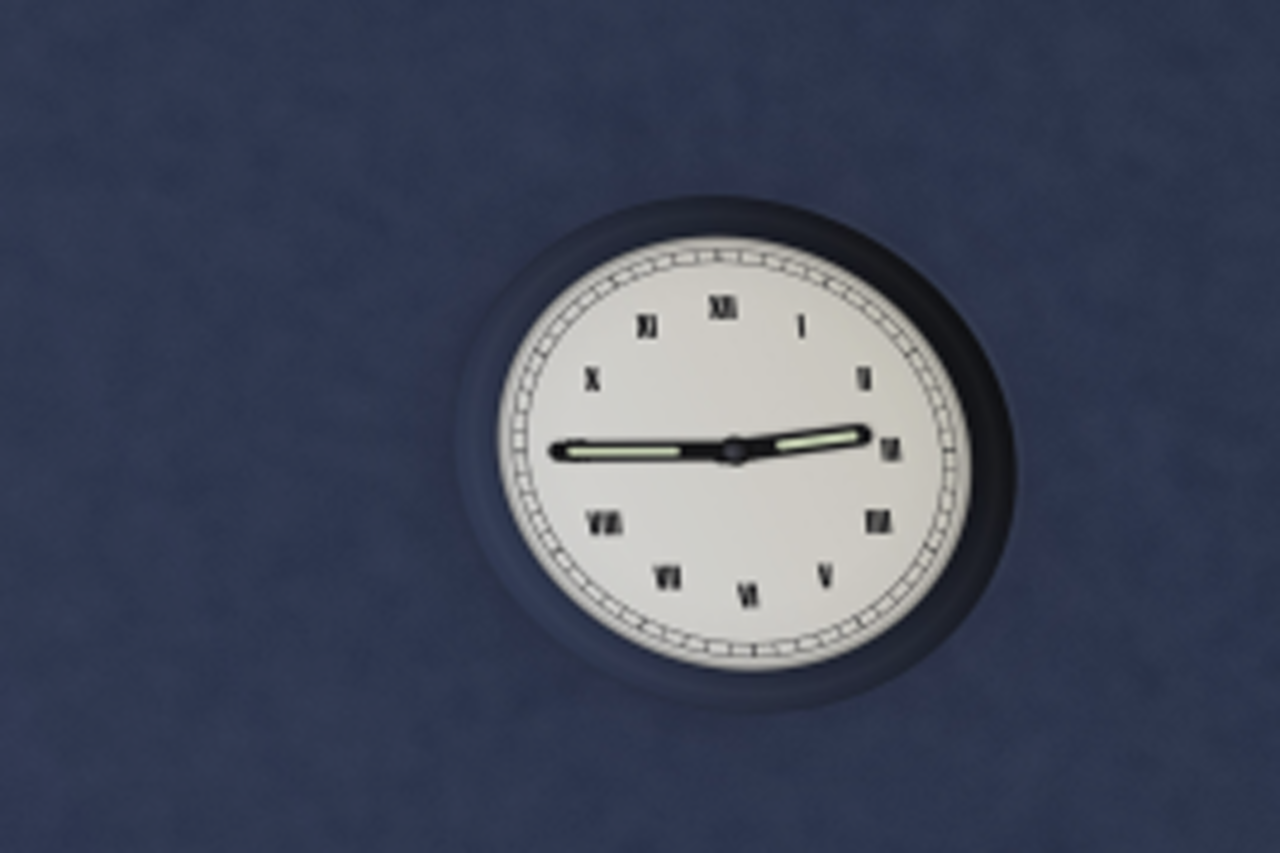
**2:45**
